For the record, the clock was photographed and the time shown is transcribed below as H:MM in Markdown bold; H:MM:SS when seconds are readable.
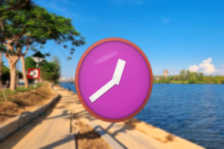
**12:39**
